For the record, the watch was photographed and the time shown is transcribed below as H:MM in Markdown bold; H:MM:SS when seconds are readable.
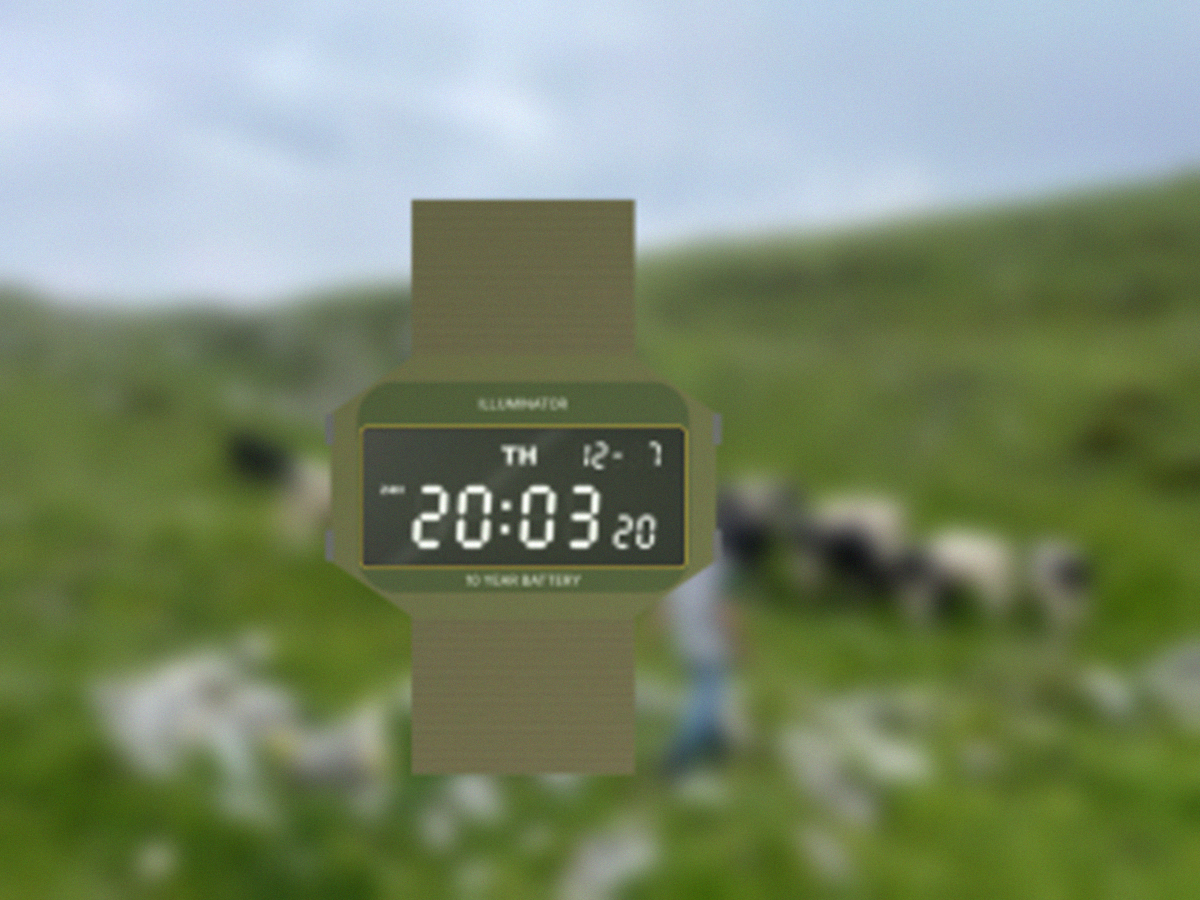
**20:03:20**
